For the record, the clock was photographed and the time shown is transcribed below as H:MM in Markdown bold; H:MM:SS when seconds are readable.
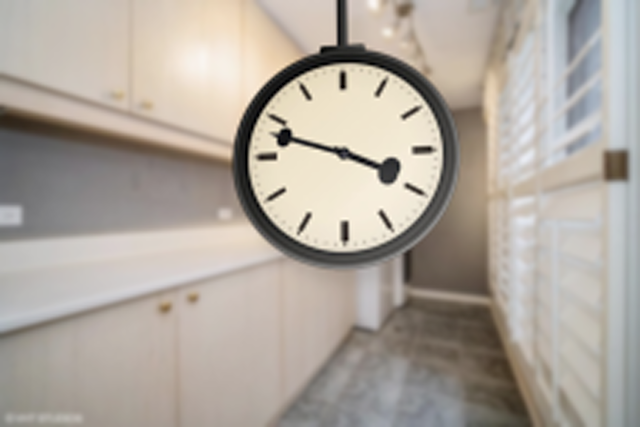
**3:48**
